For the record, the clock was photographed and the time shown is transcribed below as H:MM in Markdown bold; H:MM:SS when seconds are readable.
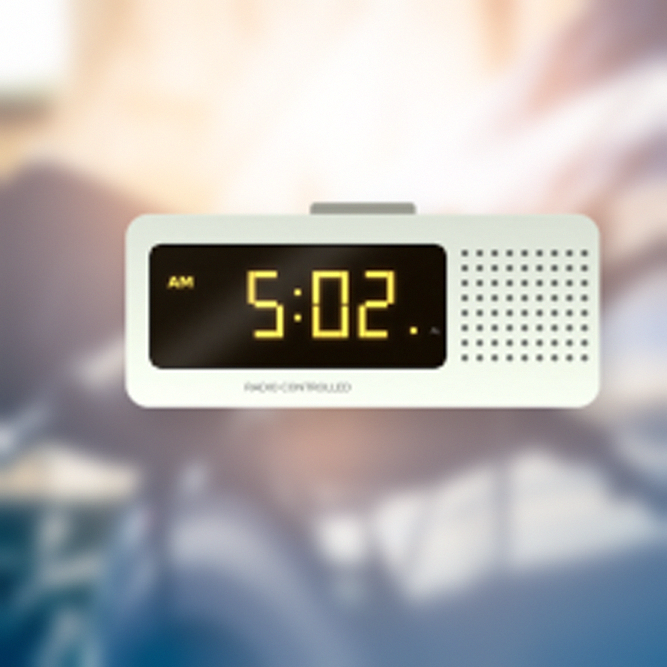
**5:02**
